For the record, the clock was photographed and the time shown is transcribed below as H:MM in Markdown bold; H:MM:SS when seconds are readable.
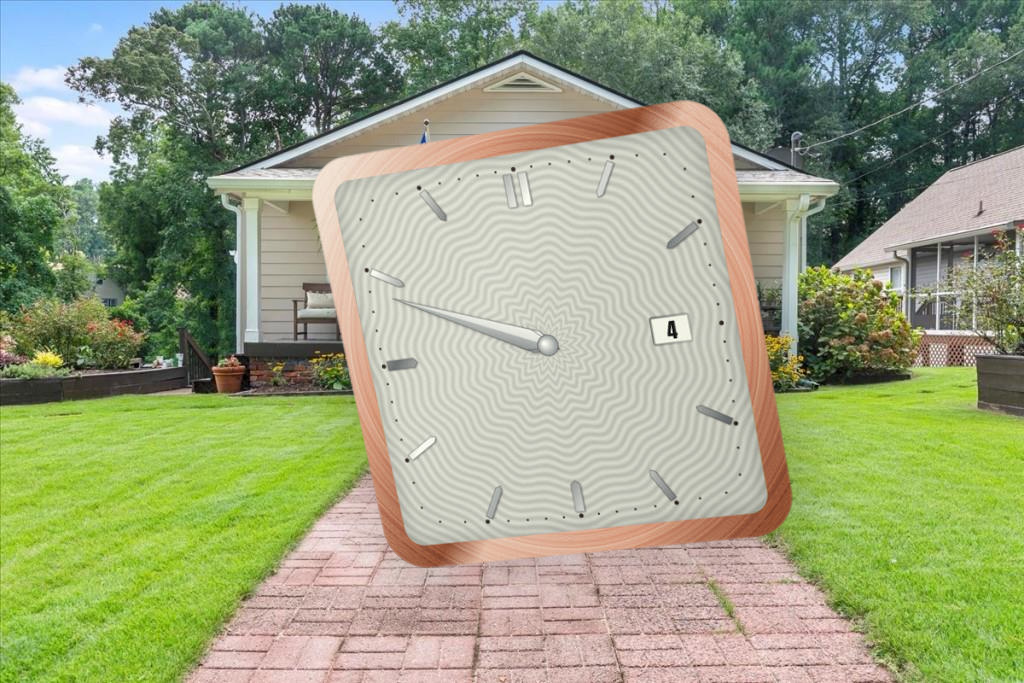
**9:49**
